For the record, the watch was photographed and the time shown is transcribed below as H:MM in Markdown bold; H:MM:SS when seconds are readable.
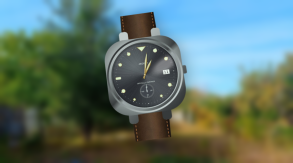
**1:02**
